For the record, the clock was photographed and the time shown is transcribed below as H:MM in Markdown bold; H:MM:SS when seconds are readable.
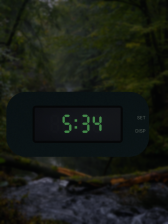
**5:34**
